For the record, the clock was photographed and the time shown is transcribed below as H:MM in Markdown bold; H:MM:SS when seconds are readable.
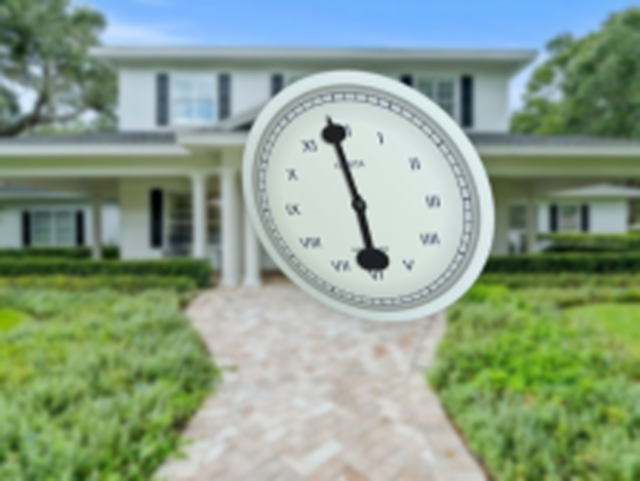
**5:59**
